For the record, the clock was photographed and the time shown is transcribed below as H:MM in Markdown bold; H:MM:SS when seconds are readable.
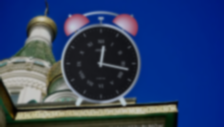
**12:17**
